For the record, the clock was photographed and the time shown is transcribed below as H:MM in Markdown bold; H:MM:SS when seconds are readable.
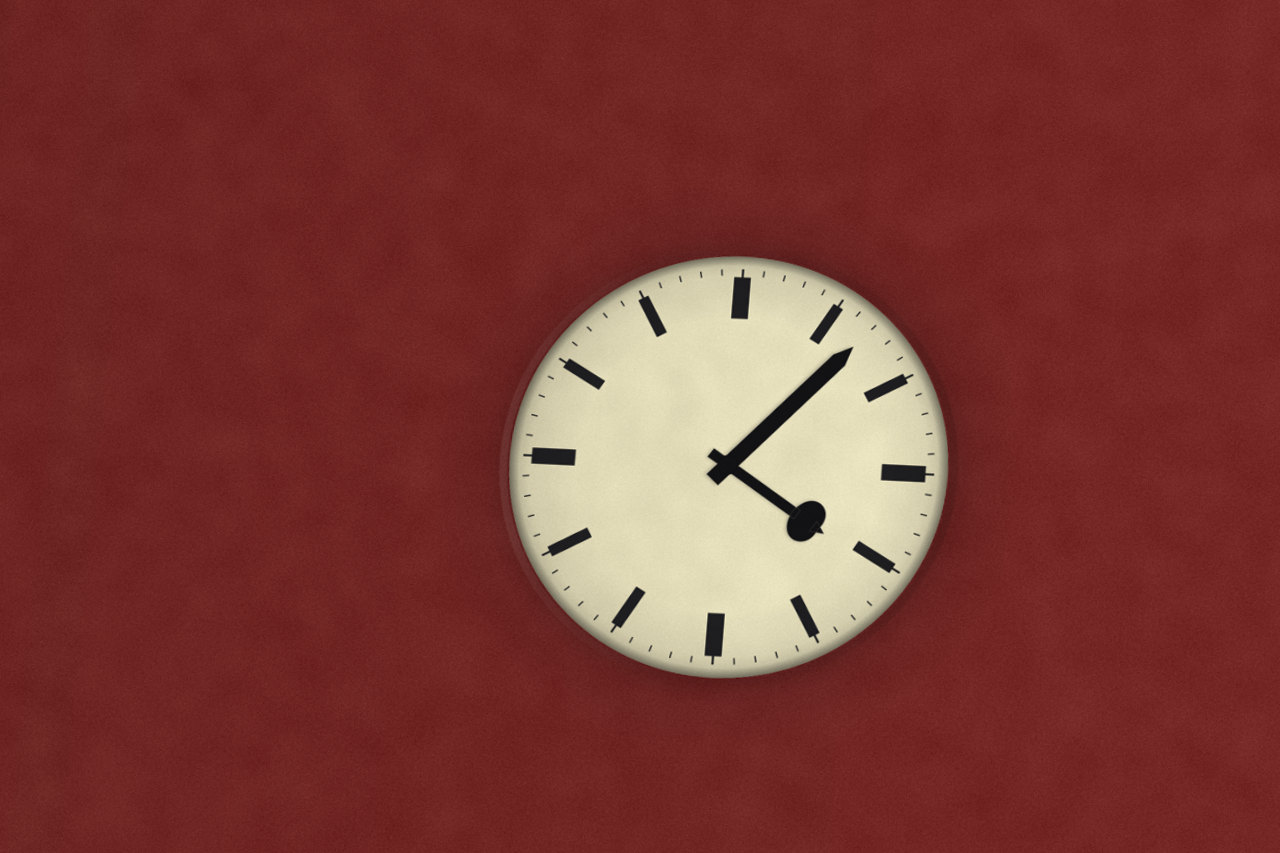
**4:07**
